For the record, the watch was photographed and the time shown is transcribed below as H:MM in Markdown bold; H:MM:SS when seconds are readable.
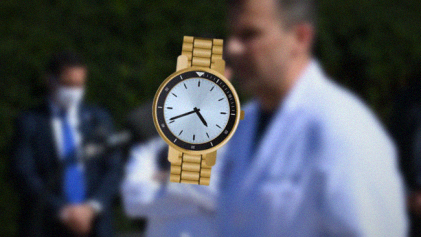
**4:41**
